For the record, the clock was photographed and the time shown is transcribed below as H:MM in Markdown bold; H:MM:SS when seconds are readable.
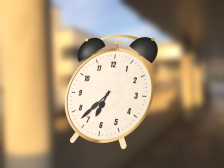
**6:37**
